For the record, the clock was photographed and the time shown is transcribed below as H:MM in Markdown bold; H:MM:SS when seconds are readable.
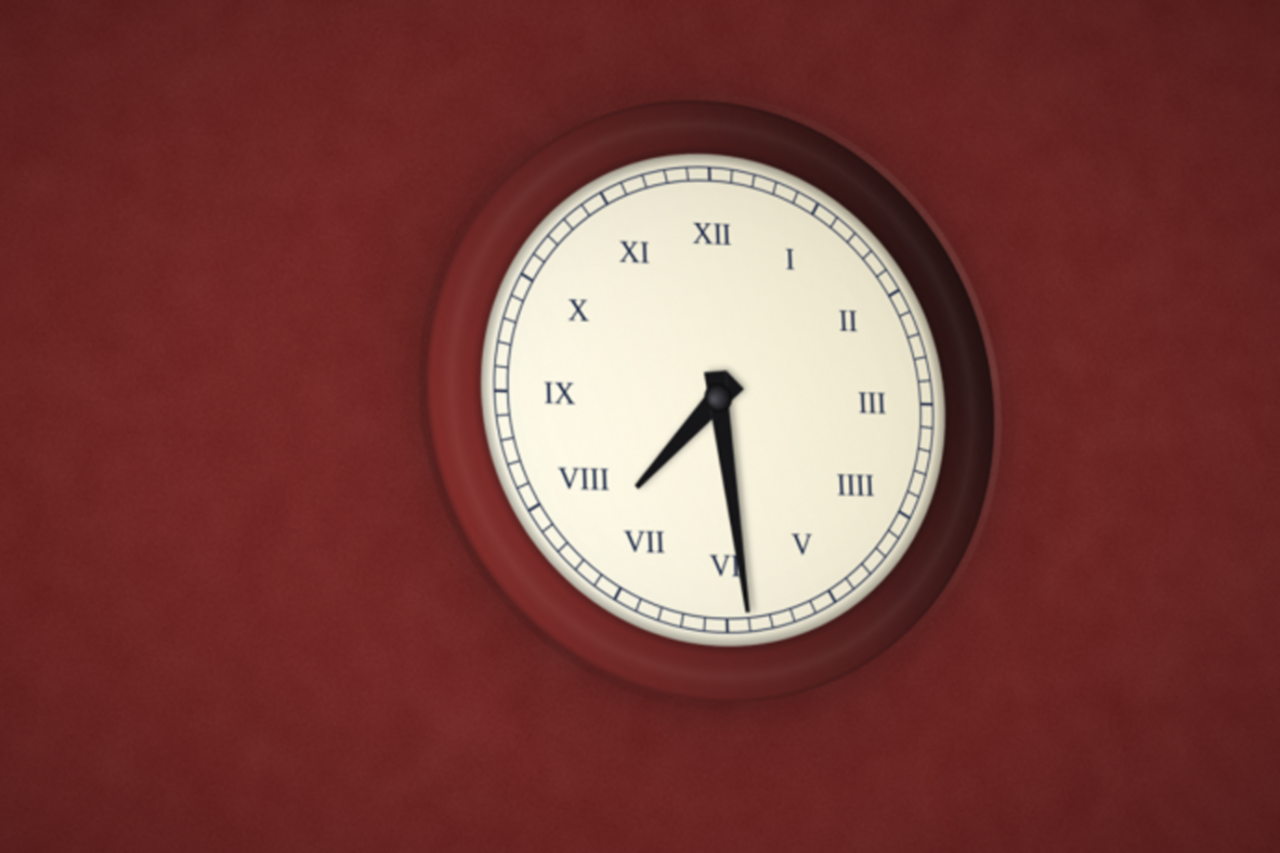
**7:29**
